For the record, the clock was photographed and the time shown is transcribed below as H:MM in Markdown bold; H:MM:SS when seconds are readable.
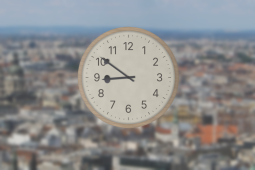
**8:51**
